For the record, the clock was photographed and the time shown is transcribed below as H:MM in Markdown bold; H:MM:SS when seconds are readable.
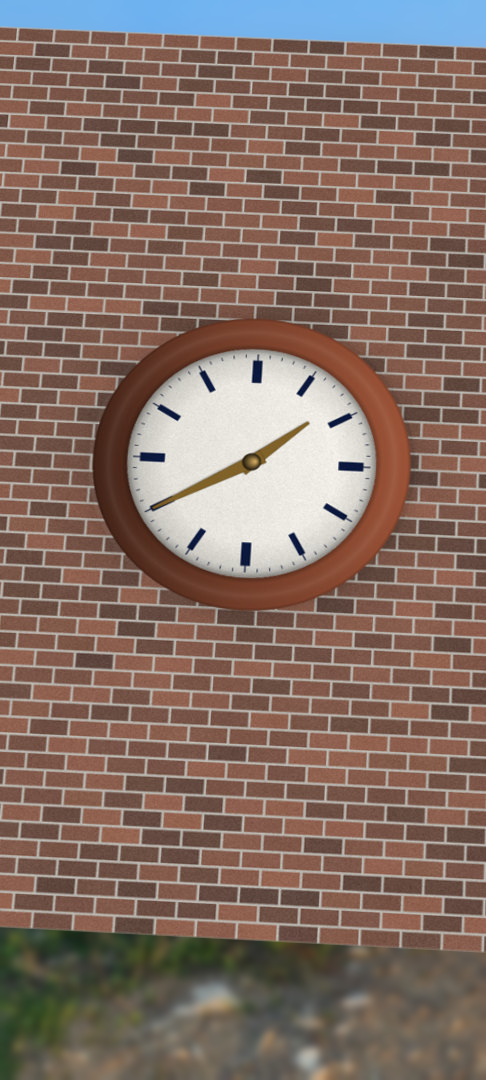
**1:40**
